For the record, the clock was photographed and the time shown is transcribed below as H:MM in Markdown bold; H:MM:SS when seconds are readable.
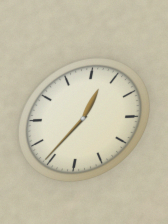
**12:36**
